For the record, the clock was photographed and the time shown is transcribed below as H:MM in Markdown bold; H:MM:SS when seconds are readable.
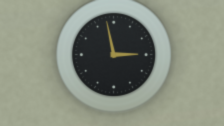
**2:58**
